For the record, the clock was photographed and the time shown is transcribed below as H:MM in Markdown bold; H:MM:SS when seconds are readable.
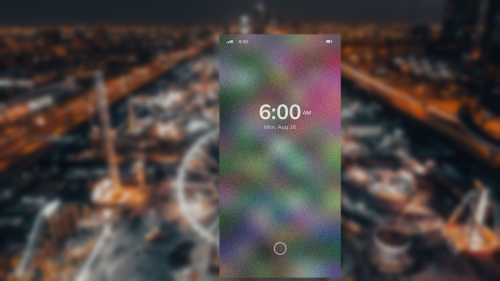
**6:00**
